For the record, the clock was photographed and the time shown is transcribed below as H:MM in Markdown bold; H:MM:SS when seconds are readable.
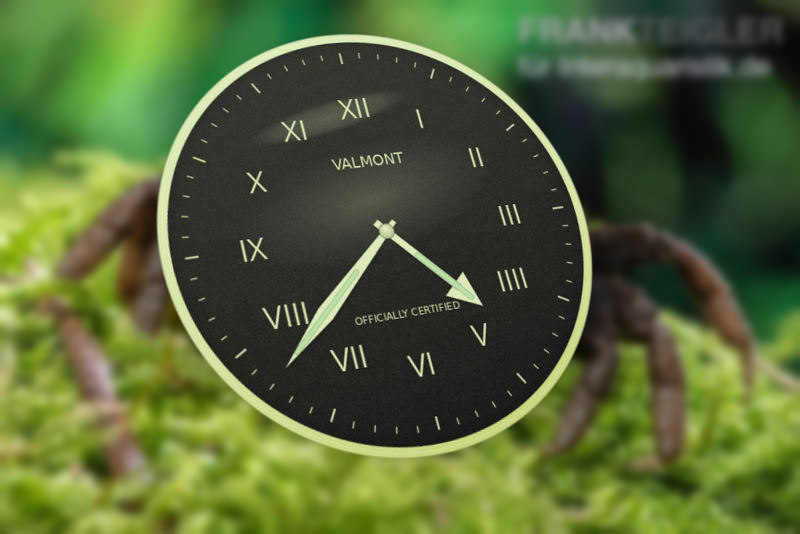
**4:38**
